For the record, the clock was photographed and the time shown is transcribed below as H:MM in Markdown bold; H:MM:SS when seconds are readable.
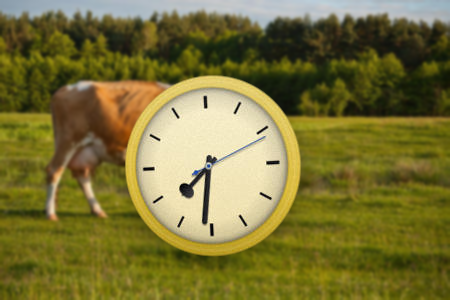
**7:31:11**
